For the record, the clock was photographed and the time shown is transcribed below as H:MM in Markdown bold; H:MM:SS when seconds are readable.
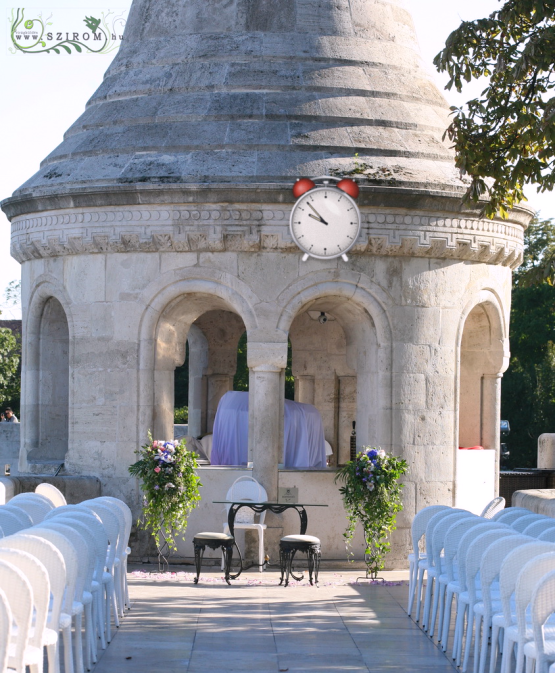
**9:53**
